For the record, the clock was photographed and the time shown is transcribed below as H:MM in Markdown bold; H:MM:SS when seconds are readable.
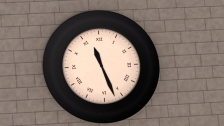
**11:27**
